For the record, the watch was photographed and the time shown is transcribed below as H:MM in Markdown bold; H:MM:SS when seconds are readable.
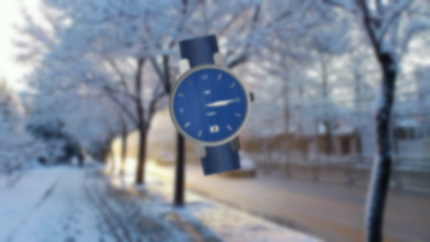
**3:15**
